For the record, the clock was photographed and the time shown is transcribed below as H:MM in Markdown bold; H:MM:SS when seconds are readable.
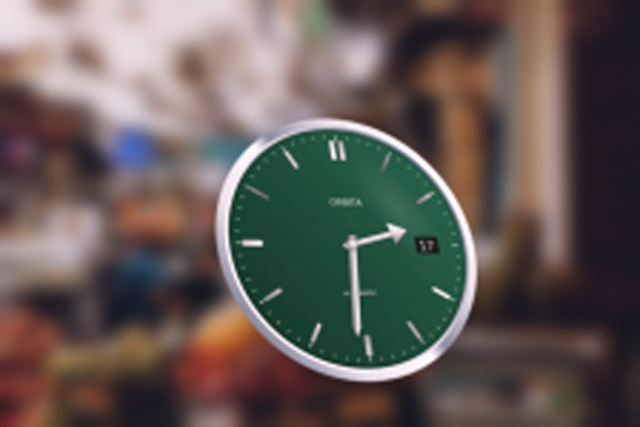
**2:31**
